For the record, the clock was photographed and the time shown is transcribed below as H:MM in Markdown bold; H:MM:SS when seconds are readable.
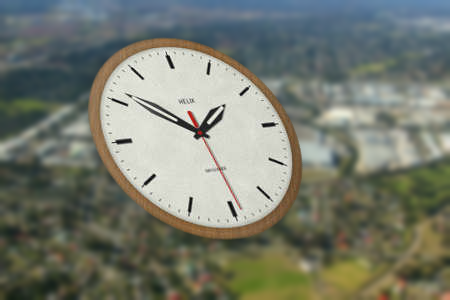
**1:51:29**
